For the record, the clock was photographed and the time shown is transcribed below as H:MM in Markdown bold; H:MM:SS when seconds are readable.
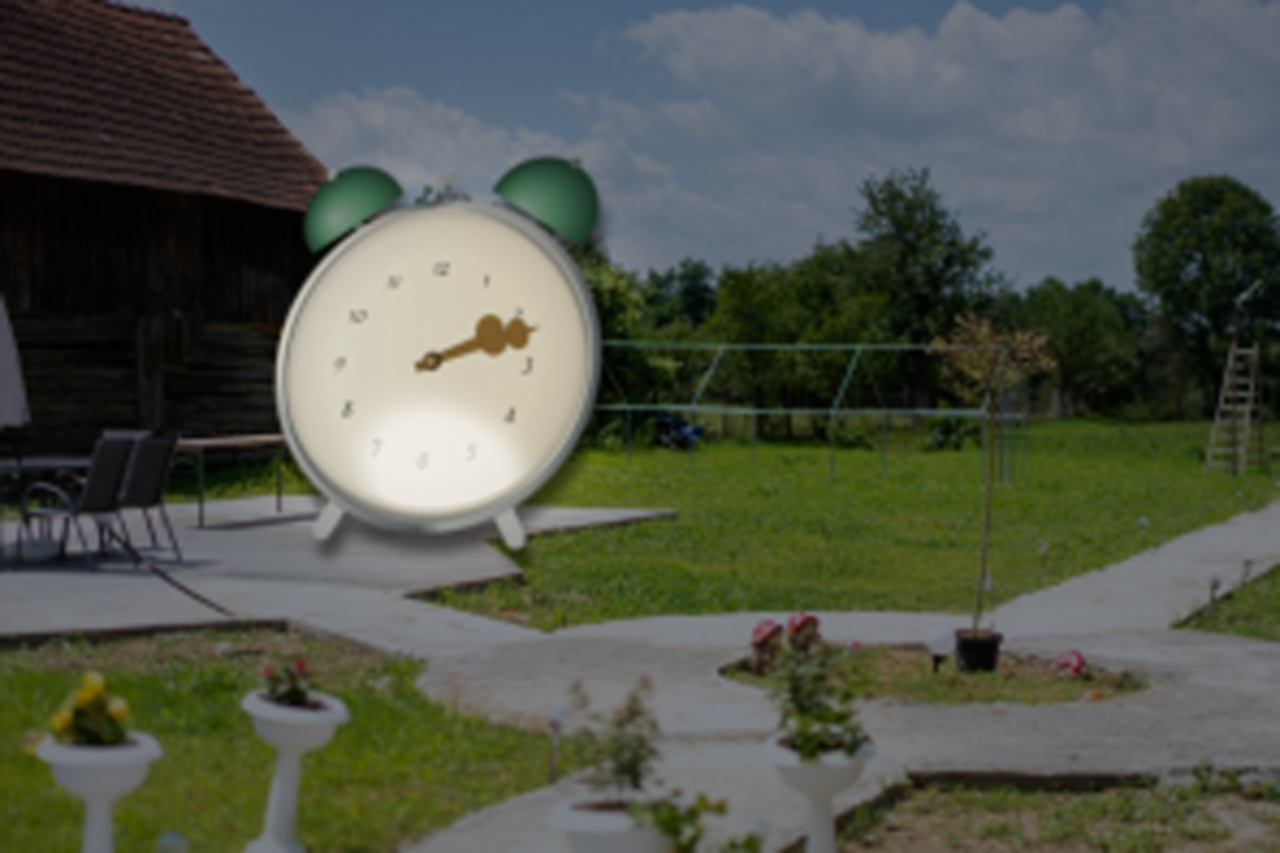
**2:12**
